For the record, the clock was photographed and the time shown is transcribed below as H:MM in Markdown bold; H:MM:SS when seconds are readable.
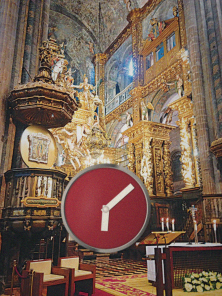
**6:08**
